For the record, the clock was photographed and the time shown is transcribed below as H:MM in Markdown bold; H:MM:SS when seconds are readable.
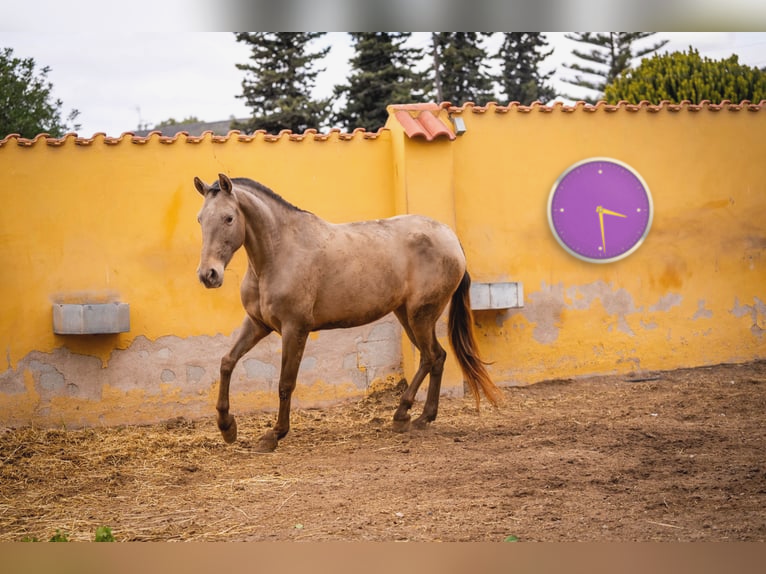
**3:29**
